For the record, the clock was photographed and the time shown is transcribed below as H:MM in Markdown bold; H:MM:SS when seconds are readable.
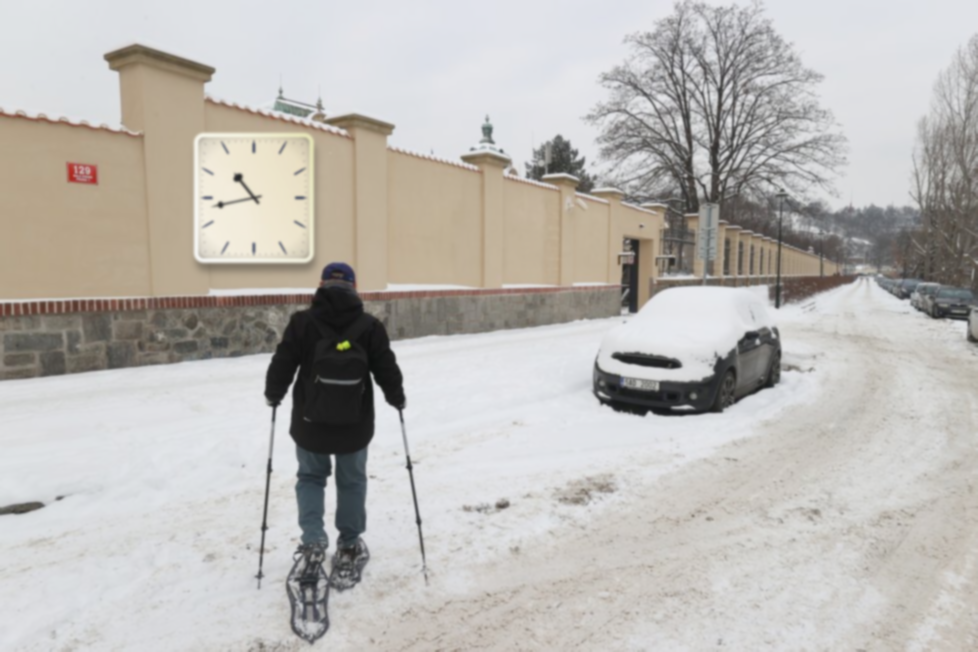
**10:43**
